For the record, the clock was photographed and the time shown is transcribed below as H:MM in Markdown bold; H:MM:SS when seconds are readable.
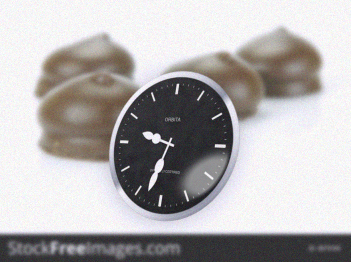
**9:33**
